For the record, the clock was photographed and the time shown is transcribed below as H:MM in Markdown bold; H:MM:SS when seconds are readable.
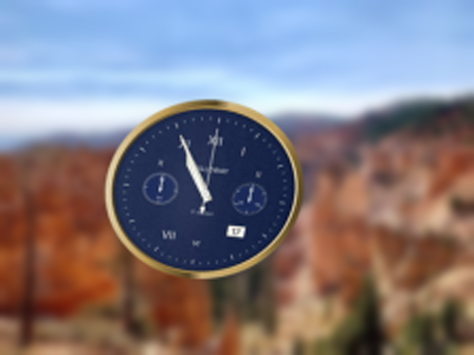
**10:55**
